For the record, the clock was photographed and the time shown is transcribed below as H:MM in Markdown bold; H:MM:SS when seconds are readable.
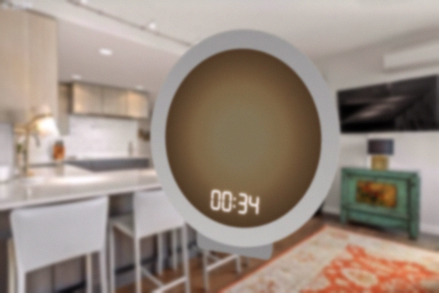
**0:34**
